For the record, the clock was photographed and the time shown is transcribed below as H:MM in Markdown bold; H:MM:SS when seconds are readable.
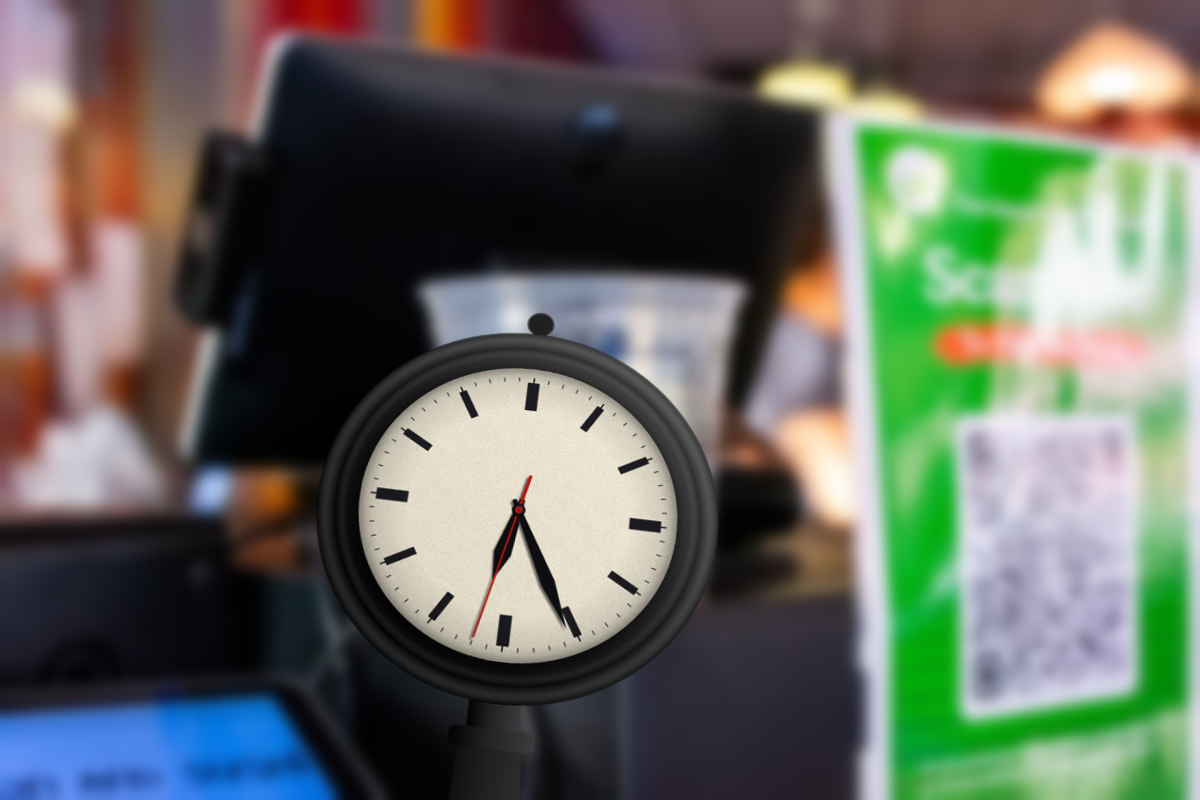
**6:25:32**
